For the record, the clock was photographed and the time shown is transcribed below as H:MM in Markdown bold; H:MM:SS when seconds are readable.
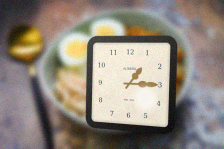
**1:15**
